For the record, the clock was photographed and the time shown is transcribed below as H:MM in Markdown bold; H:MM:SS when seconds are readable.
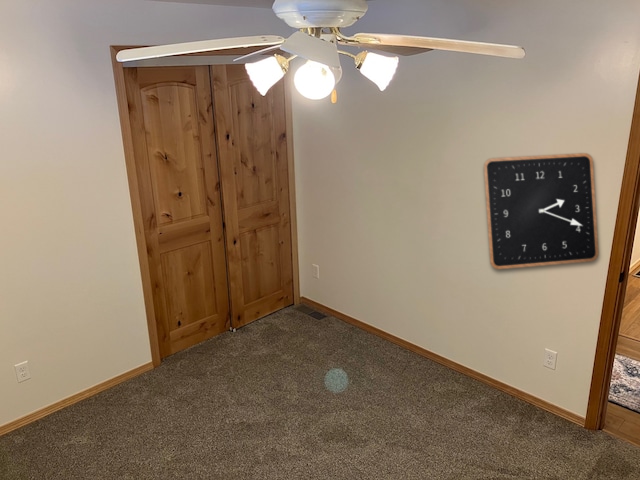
**2:19**
